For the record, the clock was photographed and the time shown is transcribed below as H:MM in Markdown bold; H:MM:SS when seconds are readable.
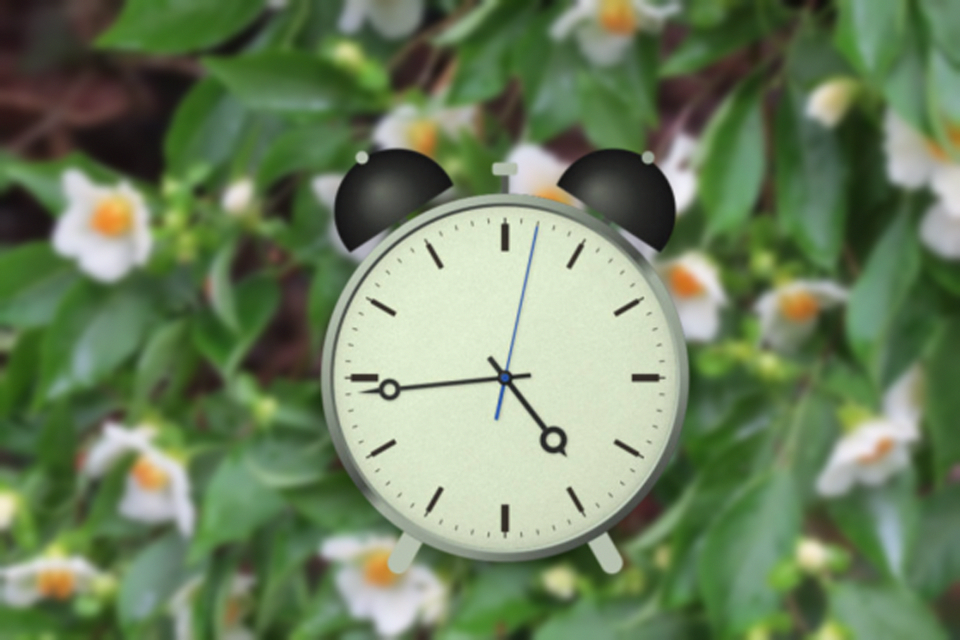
**4:44:02**
